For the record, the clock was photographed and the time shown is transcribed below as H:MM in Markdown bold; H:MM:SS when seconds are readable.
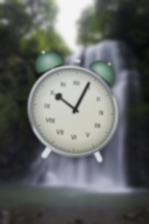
**10:04**
